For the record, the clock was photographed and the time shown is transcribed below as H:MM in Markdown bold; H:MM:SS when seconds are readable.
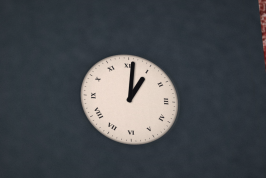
**1:01**
